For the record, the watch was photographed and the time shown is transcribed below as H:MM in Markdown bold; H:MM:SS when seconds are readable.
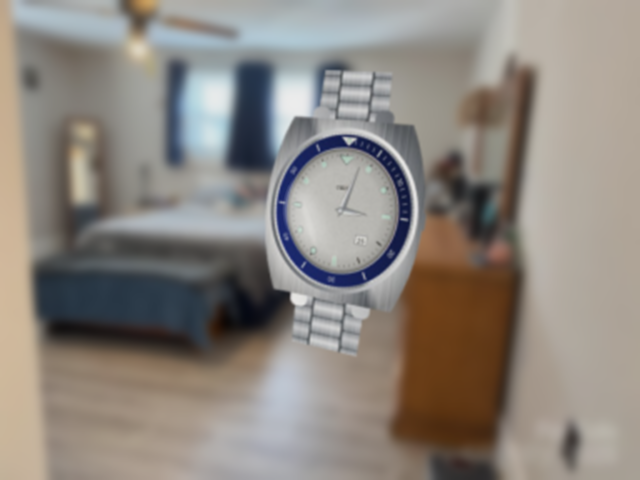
**3:03**
